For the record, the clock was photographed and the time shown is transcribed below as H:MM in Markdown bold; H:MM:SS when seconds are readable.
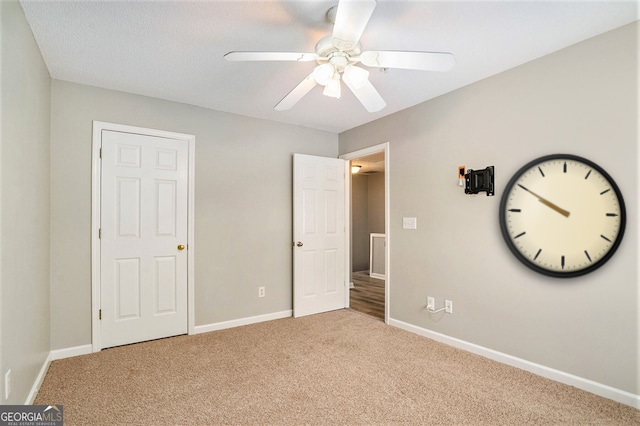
**9:50**
